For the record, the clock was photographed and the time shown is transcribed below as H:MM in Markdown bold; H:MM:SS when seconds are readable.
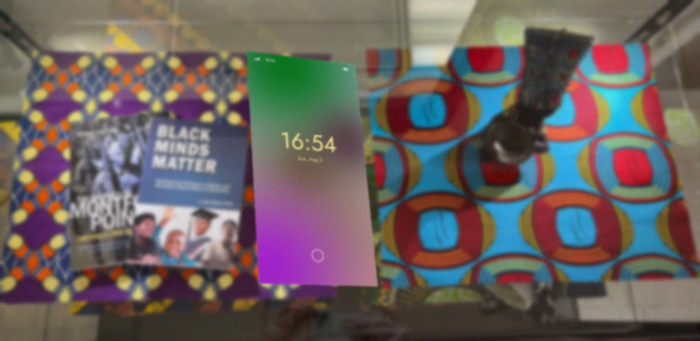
**16:54**
